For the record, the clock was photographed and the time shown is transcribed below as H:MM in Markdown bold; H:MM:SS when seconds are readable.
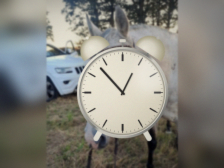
**12:53**
